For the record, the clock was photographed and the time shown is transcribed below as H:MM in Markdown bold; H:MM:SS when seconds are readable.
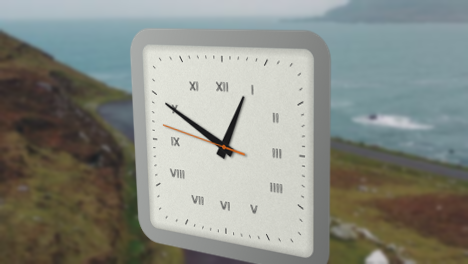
**12:49:47**
